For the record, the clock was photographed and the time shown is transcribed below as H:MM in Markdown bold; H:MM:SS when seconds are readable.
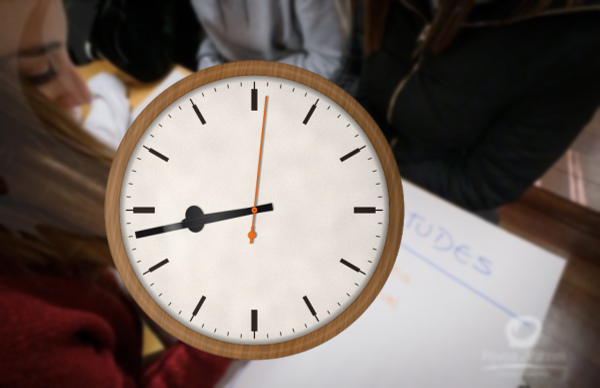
**8:43:01**
